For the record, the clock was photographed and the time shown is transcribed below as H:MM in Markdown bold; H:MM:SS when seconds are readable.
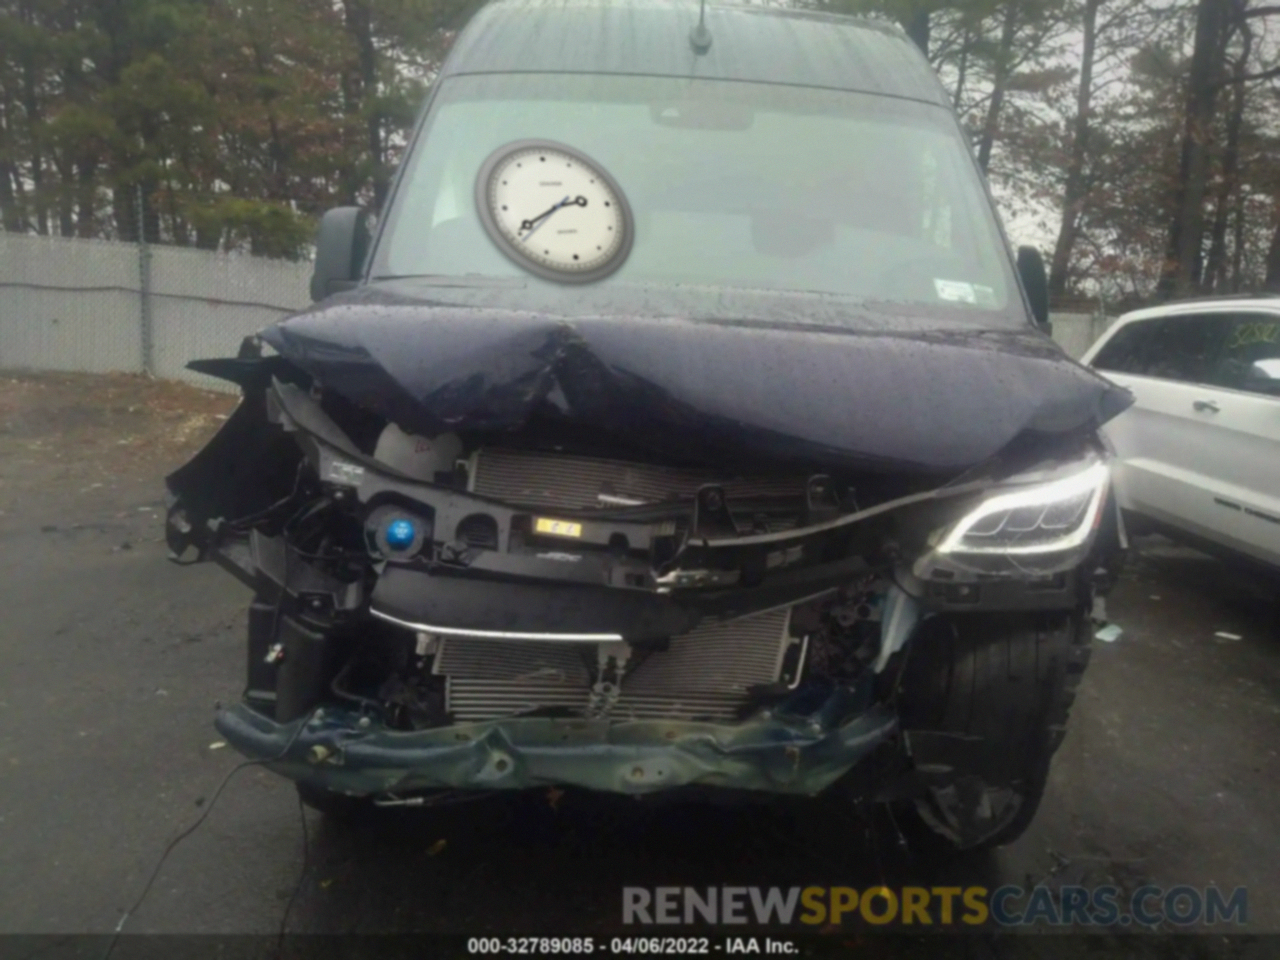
**2:40:39**
